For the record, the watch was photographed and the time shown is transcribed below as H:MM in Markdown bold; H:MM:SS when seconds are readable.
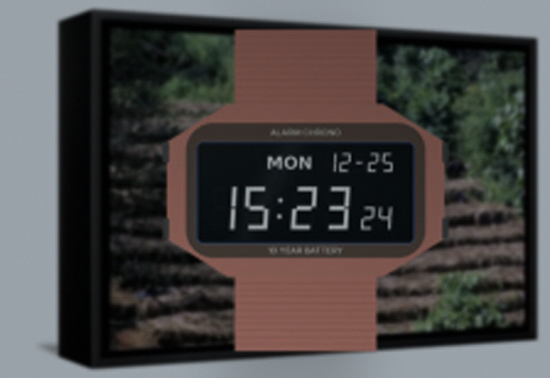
**15:23:24**
